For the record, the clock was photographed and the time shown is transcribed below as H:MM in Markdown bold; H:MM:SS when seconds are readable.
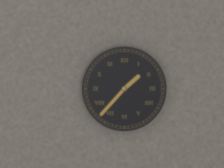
**1:37**
